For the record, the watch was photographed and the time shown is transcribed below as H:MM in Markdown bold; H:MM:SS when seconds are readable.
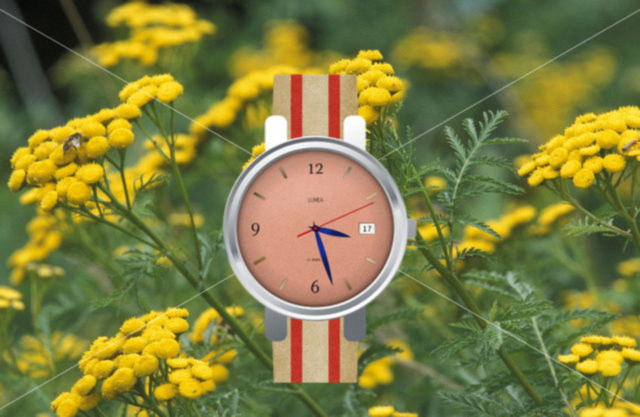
**3:27:11**
